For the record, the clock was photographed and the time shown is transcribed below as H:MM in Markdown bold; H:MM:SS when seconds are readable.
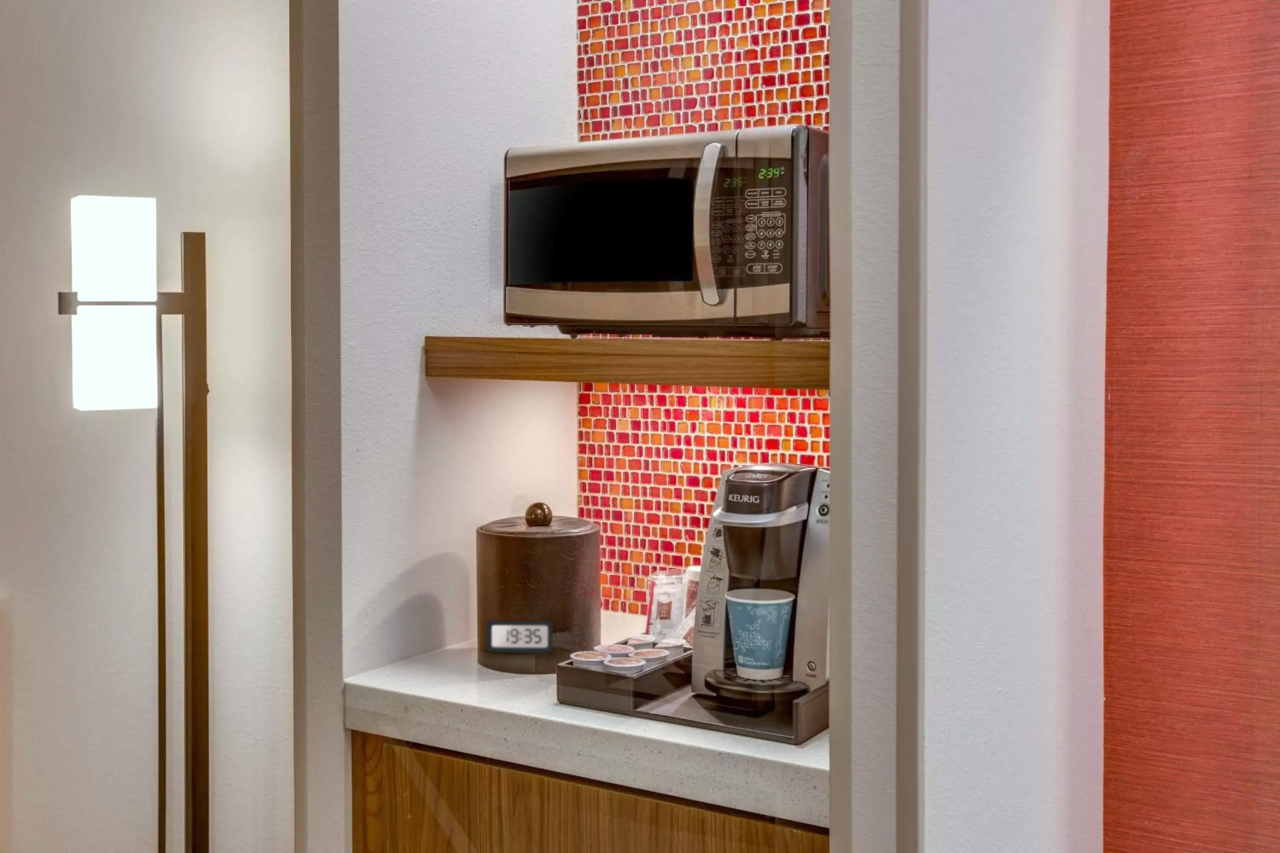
**19:35**
